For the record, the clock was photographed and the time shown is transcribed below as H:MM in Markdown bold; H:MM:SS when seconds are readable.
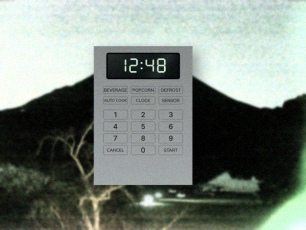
**12:48**
